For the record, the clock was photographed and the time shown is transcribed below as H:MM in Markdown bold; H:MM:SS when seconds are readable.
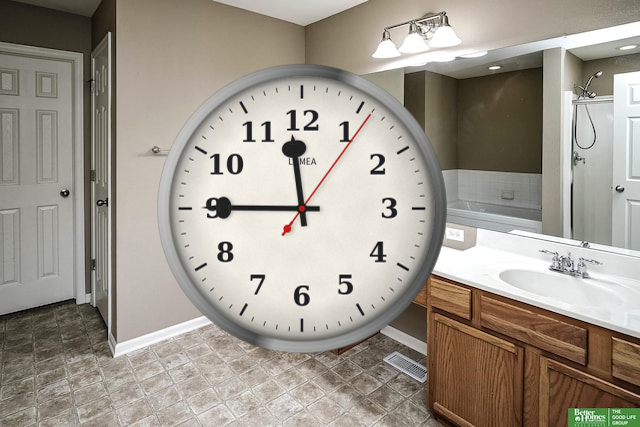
**11:45:06**
